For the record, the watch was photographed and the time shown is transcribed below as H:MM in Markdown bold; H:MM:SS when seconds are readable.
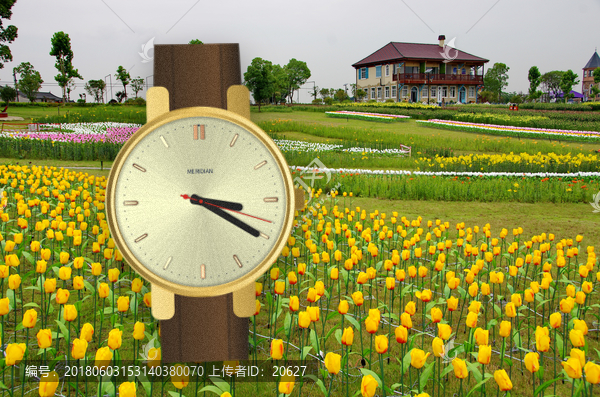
**3:20:18**
